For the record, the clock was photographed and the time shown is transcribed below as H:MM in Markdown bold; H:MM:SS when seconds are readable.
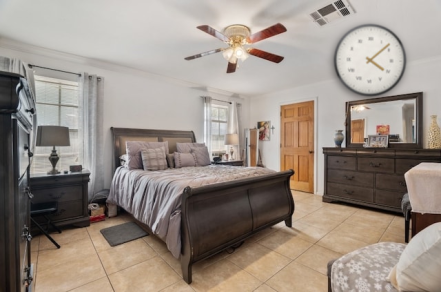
**4:08**
